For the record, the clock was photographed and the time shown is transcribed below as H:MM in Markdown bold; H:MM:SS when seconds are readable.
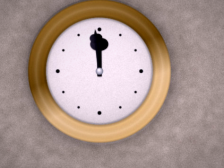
**11:59**
